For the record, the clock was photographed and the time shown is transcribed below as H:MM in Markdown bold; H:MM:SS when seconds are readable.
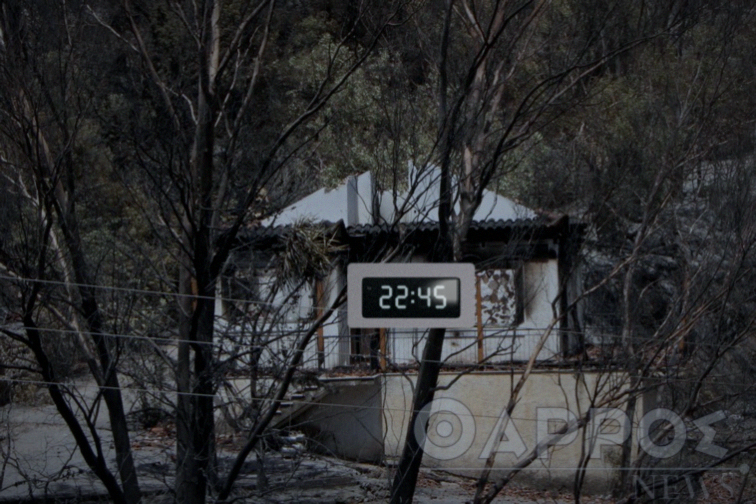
**22:45**
